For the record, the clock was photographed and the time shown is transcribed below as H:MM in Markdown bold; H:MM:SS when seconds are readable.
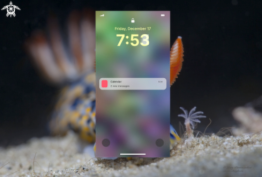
**7:53**
